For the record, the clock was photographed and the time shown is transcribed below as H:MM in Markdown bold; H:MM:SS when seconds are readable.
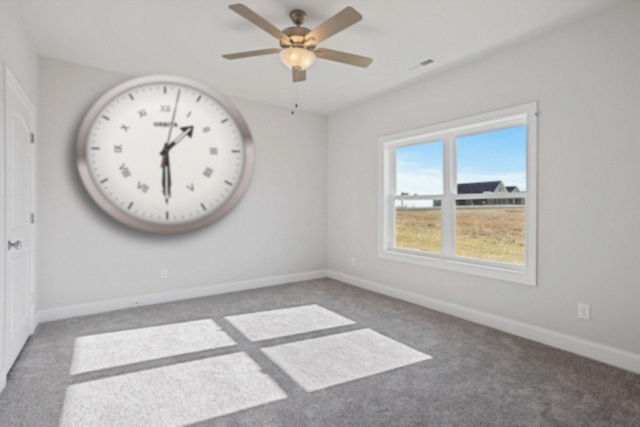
**1:30:02**
